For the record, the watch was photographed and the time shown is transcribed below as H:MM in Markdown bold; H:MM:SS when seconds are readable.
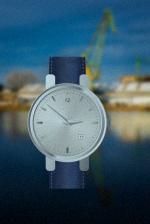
**2:52**
